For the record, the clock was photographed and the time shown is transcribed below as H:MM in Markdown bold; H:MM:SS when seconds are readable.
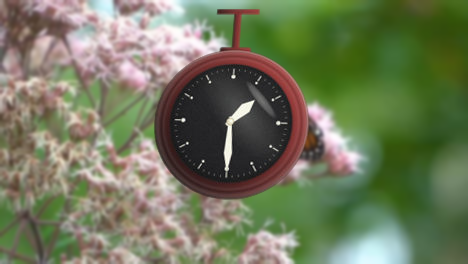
**1:30**
